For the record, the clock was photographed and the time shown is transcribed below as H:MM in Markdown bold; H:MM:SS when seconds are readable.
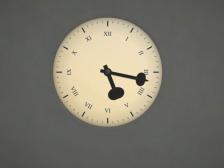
**5:17**
